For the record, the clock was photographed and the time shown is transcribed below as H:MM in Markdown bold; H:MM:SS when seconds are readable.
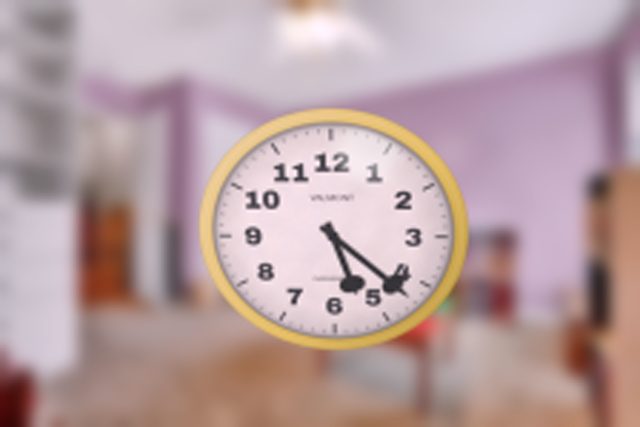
**5:22**
